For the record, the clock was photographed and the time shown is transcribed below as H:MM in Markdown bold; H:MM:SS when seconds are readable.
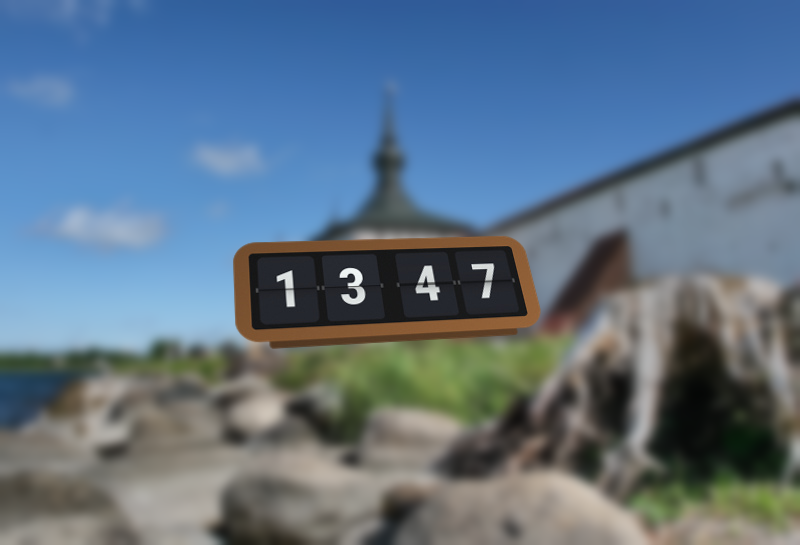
**13:47**
